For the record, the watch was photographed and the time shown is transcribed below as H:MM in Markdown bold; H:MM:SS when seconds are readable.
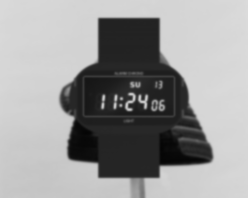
**11:24:06**
